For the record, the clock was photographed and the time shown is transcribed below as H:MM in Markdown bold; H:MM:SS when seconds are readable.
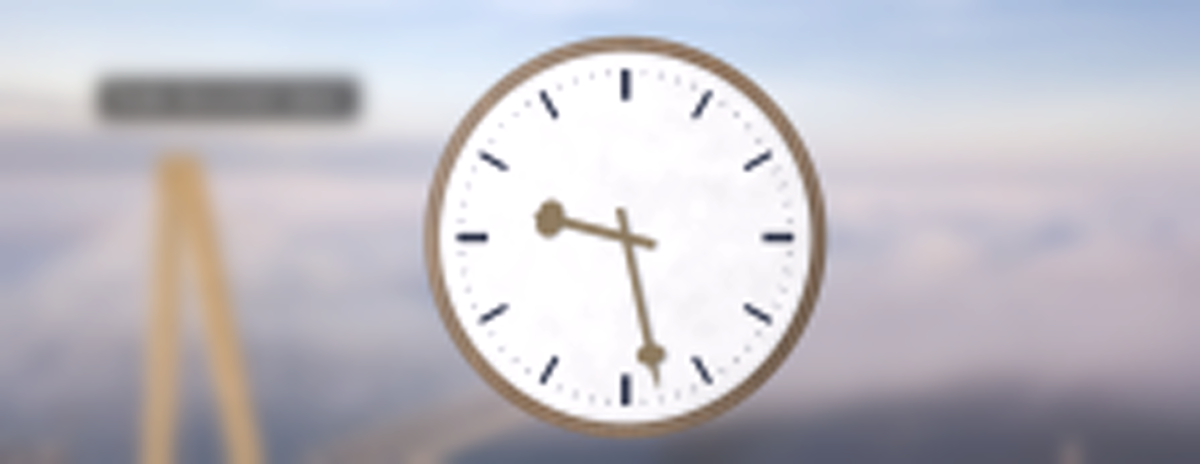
**9:28**
